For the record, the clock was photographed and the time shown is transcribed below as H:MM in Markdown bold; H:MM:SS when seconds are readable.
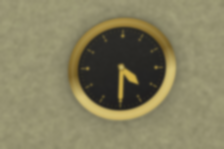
**4:30**
